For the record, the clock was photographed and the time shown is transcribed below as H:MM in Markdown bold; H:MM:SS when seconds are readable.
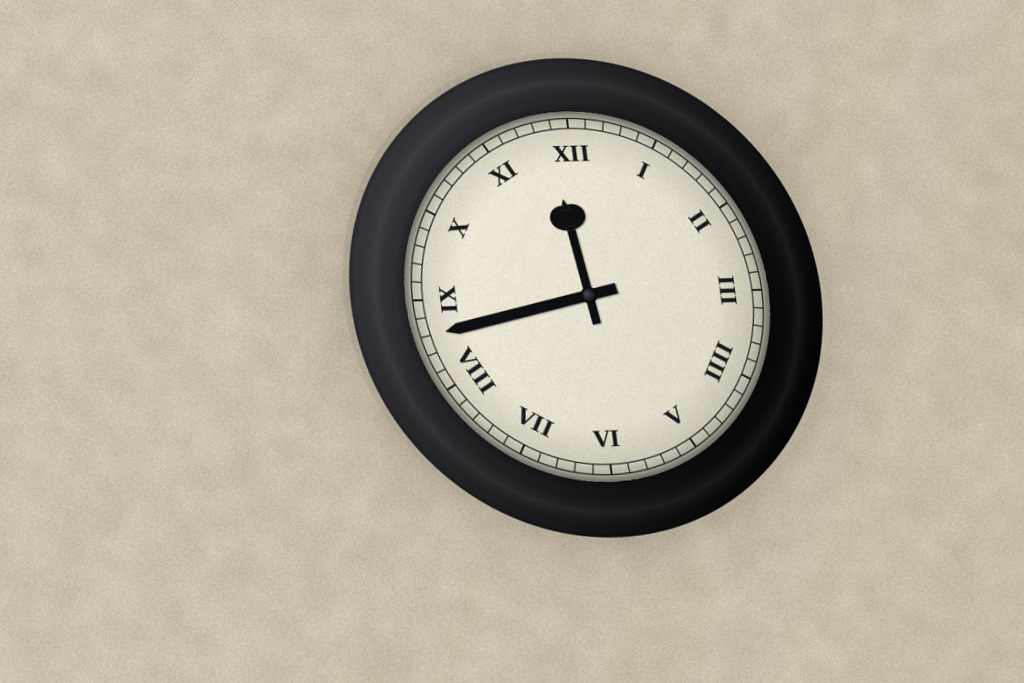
**11:43**
